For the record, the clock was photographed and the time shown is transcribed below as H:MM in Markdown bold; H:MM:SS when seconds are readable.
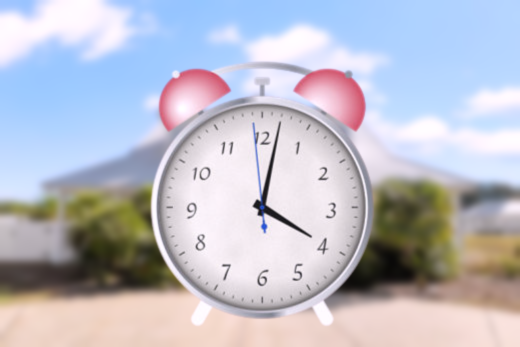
**4:01:59**
